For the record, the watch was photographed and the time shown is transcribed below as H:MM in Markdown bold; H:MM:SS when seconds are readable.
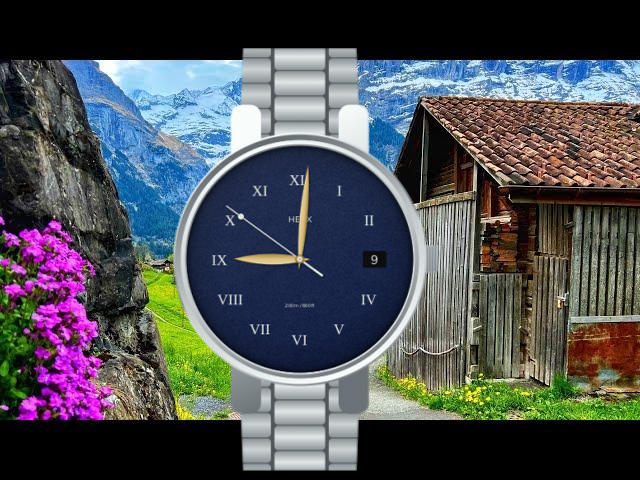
**9:00:51**
